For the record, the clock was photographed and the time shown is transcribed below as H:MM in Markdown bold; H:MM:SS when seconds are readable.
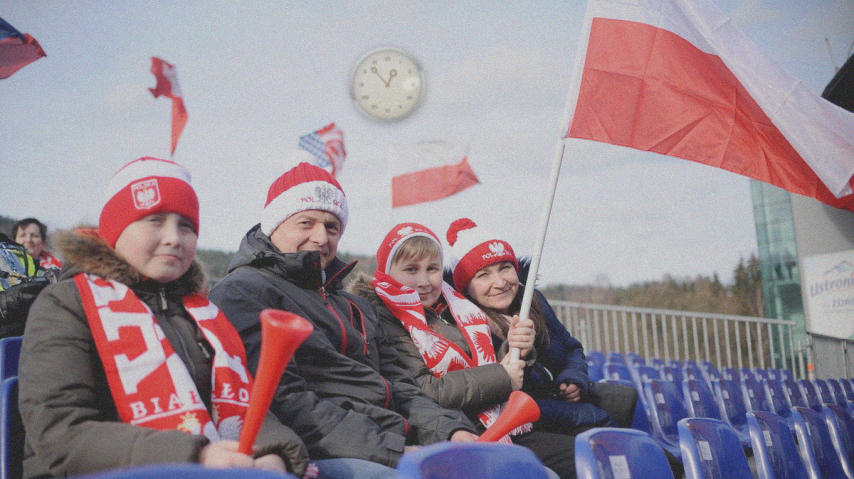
**12:53**
